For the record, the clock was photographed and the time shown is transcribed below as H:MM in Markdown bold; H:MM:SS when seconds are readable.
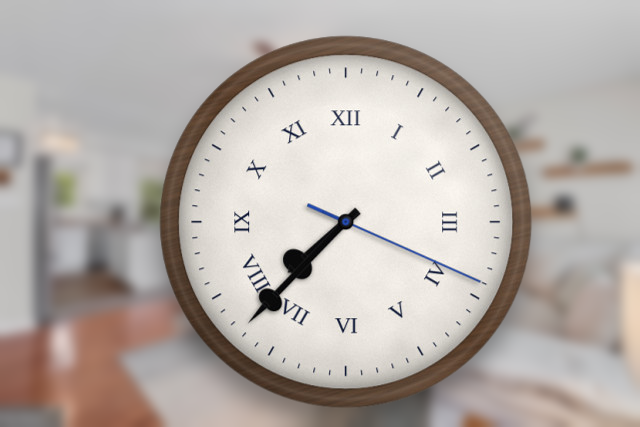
**7:37:19**
